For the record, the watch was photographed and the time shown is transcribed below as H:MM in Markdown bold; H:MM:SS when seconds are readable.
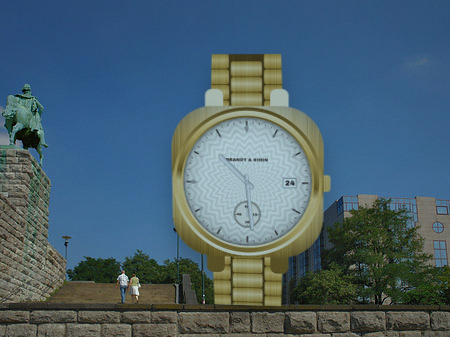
**10:29**
